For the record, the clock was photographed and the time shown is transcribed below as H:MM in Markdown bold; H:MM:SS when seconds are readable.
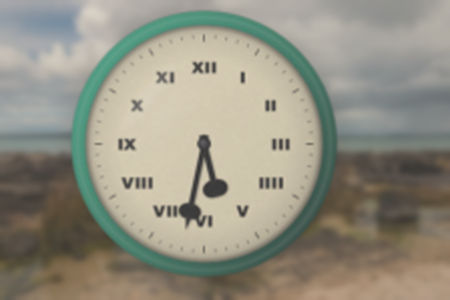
**5:32**
